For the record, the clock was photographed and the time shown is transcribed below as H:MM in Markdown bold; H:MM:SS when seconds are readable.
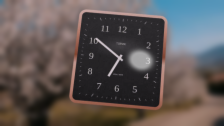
**6:51**
